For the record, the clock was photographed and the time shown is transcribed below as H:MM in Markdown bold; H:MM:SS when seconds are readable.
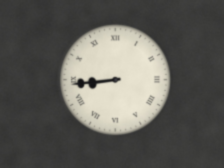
**8:44**
